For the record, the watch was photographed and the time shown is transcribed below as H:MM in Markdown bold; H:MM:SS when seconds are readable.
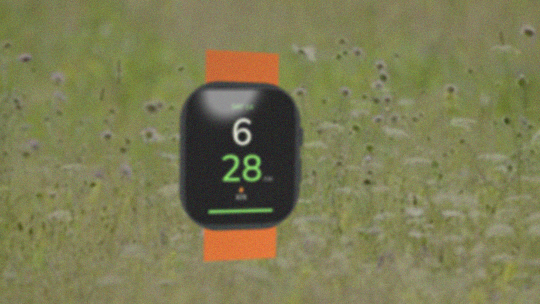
**6:28**
